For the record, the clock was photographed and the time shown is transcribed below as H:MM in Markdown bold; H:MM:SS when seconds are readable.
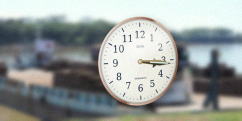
**3:16**
